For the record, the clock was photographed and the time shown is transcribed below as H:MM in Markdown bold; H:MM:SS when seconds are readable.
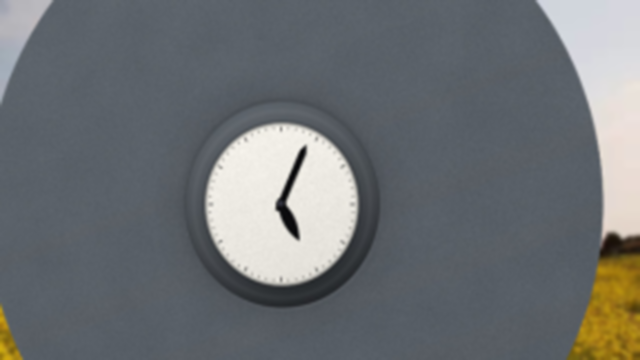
**5:04**
